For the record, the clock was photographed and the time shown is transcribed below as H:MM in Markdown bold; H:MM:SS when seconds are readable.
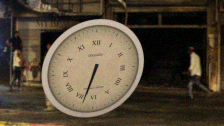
**6:33**
